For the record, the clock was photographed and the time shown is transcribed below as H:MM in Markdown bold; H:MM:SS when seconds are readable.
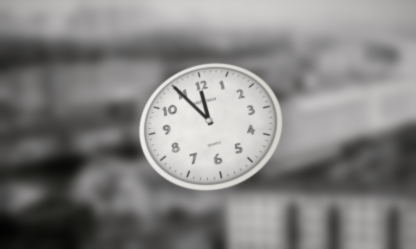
**11:55**
